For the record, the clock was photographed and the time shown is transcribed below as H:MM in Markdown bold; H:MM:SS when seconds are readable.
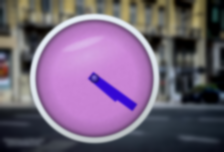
**4:21**
